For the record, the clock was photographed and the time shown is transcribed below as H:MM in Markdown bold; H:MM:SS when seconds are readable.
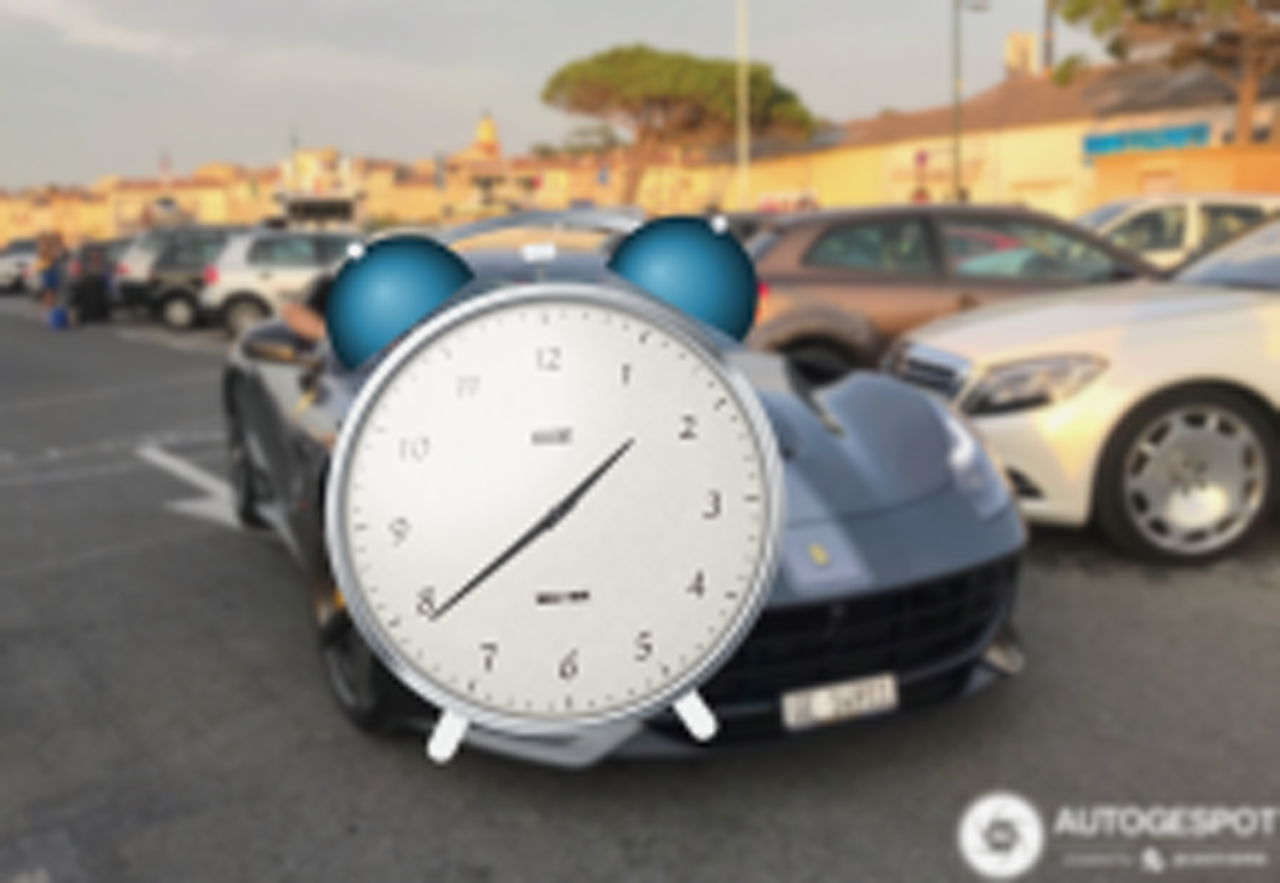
**1:39**
